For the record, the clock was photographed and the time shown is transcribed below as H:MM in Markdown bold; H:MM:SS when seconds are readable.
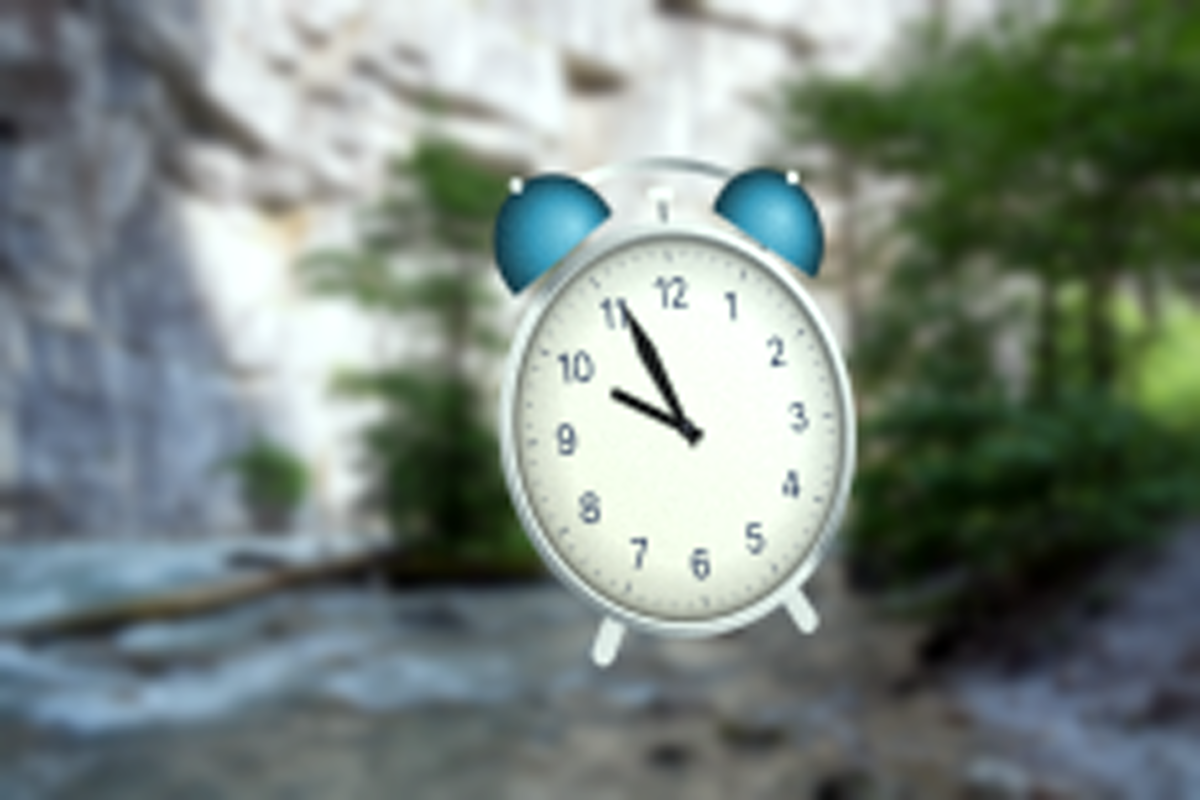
**9:56**
